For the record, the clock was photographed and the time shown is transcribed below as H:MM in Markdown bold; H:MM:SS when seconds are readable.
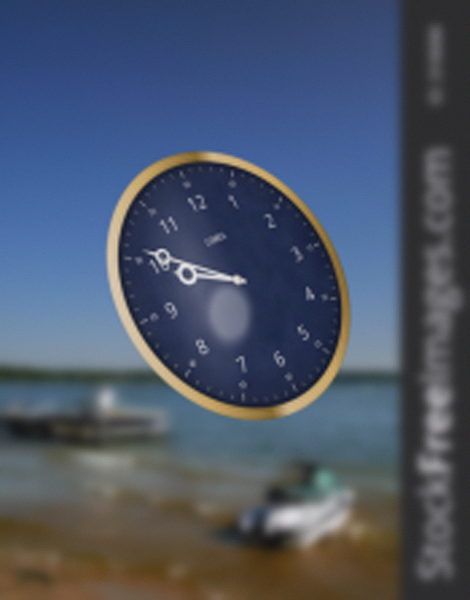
**9:51**
